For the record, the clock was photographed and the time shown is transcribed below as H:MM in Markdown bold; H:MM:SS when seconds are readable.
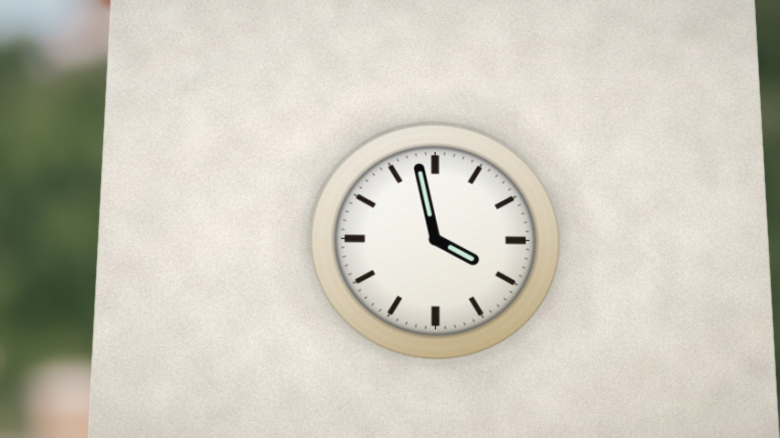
**3:58**
